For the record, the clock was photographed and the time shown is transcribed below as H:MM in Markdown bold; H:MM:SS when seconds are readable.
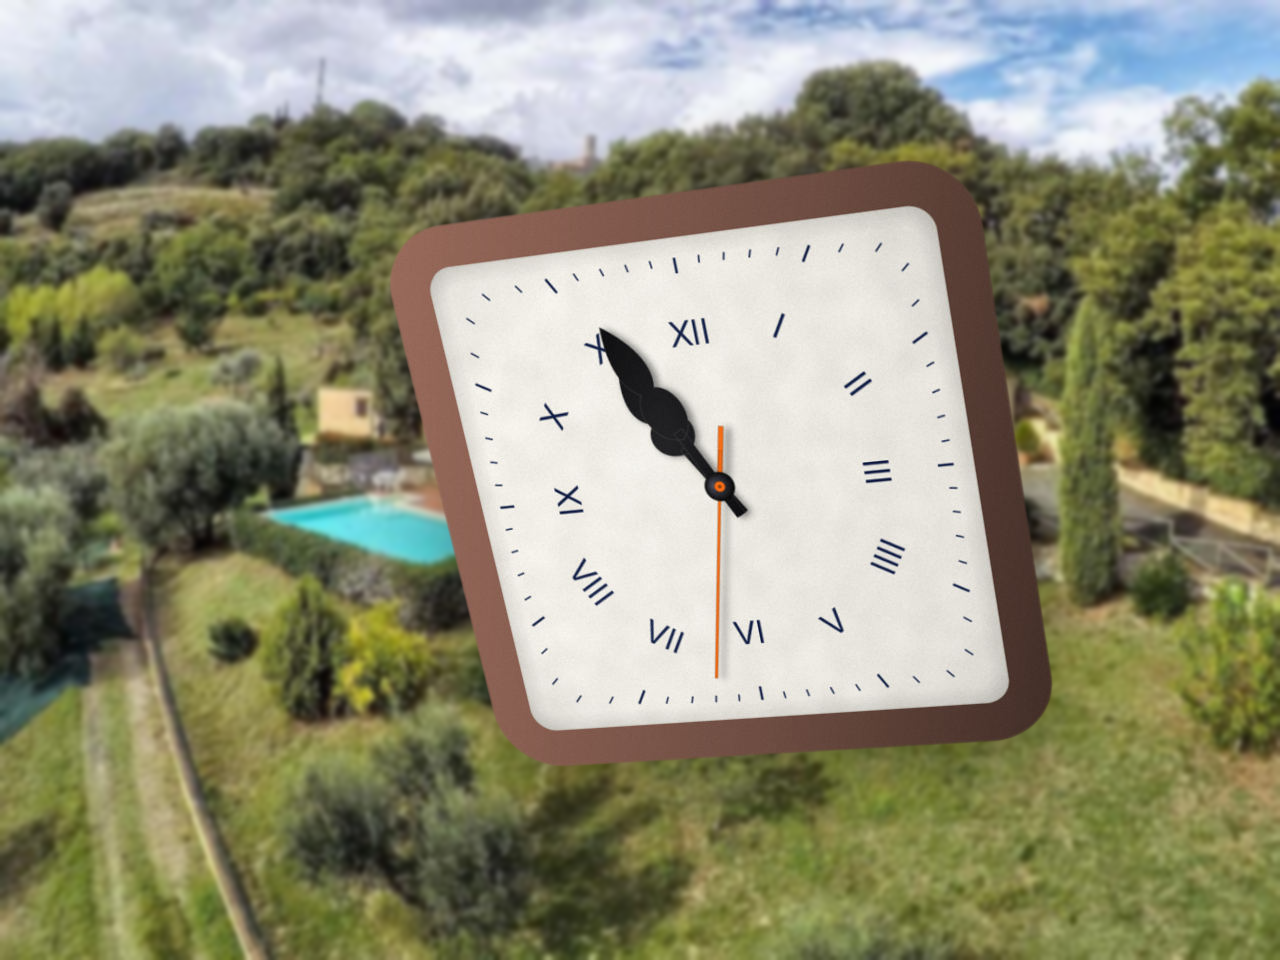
**10:55:32**
